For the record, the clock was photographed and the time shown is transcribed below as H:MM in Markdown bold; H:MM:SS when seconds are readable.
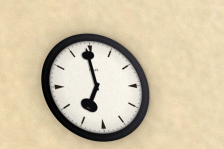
**6:59**
